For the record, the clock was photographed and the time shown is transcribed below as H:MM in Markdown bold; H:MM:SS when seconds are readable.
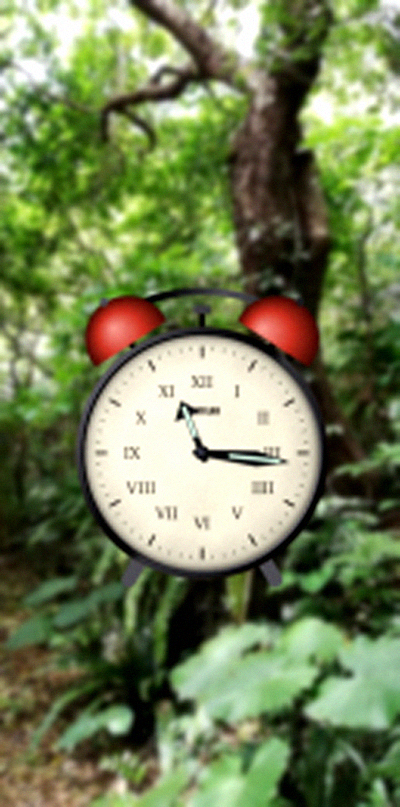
**11:16**
